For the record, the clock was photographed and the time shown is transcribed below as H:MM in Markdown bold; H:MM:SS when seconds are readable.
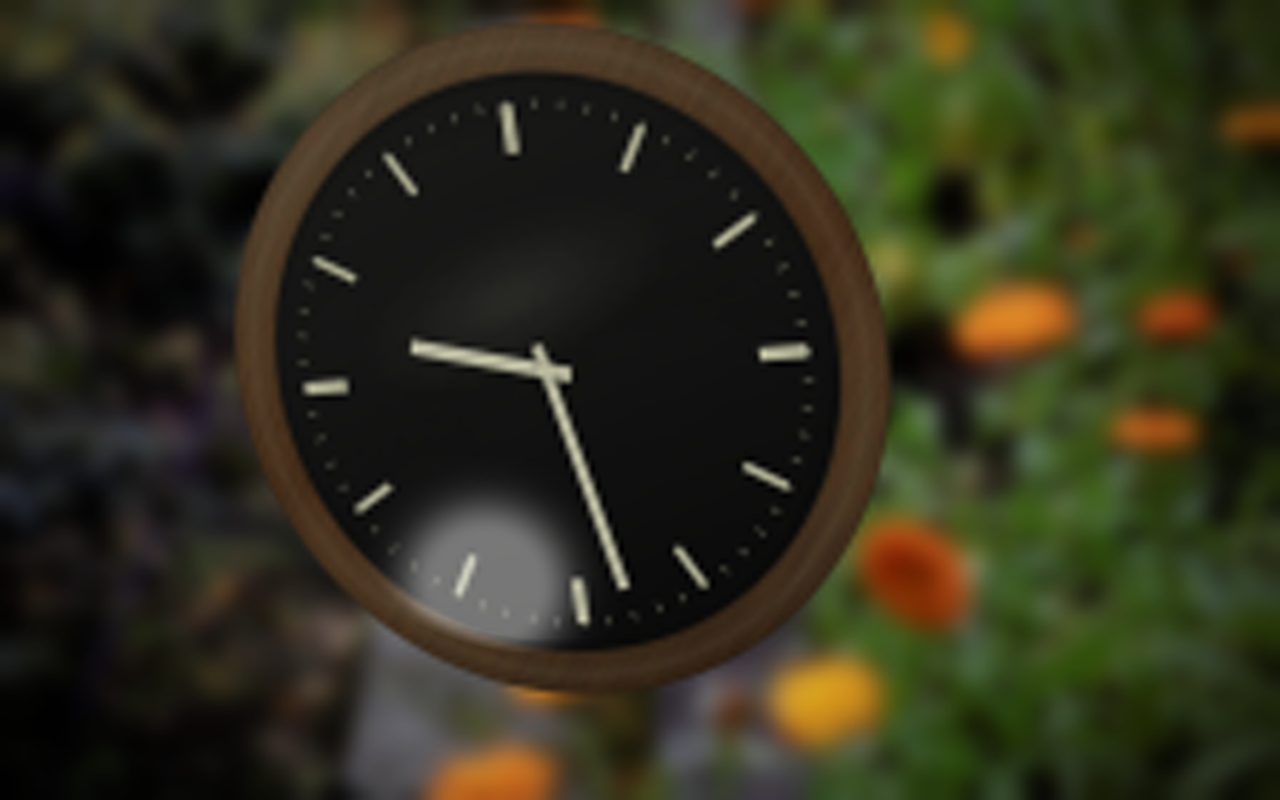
**9:28**
